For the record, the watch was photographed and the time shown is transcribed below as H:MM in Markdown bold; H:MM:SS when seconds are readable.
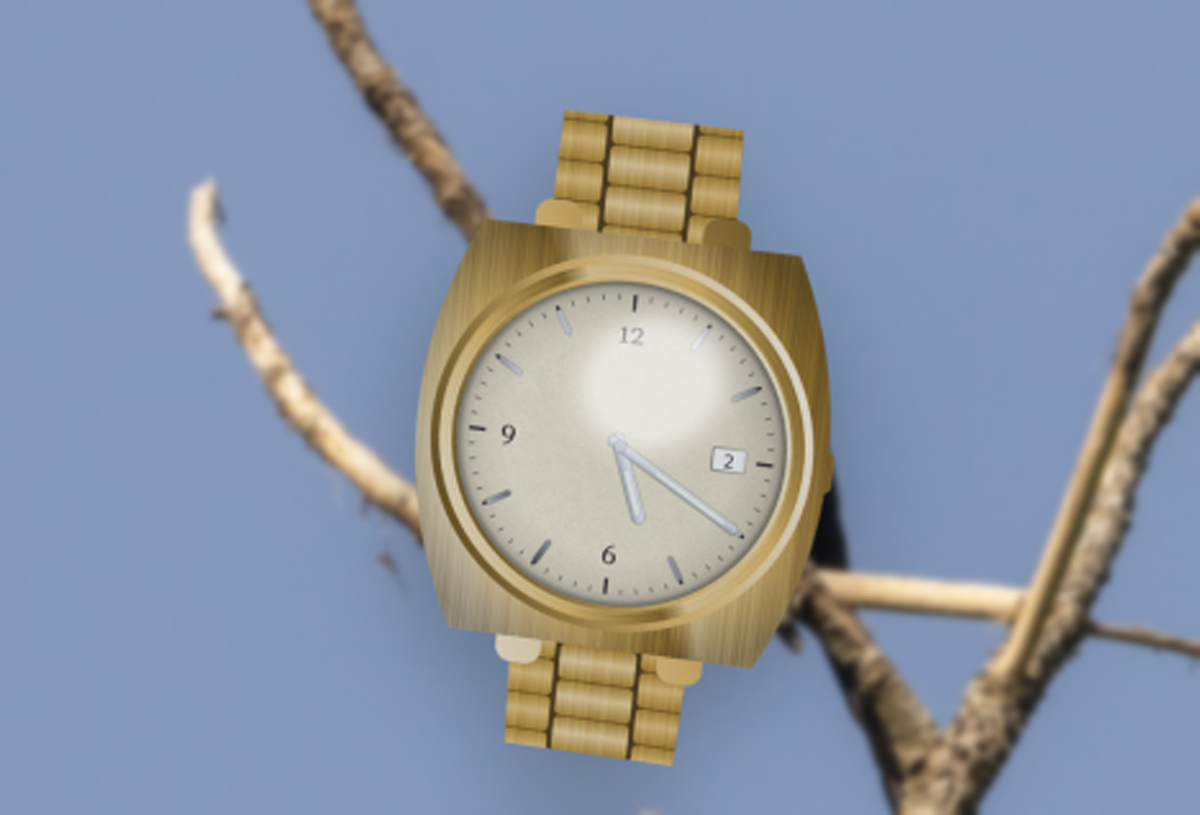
**5:20**
